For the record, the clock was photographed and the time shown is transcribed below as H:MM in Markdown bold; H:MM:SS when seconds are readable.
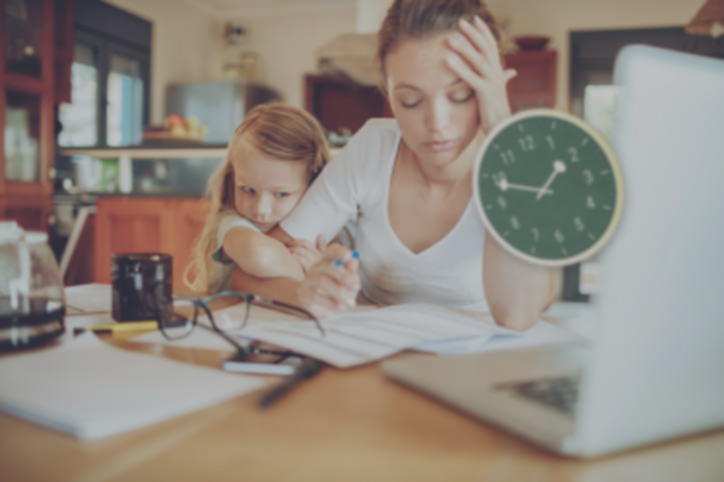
**1:49**
